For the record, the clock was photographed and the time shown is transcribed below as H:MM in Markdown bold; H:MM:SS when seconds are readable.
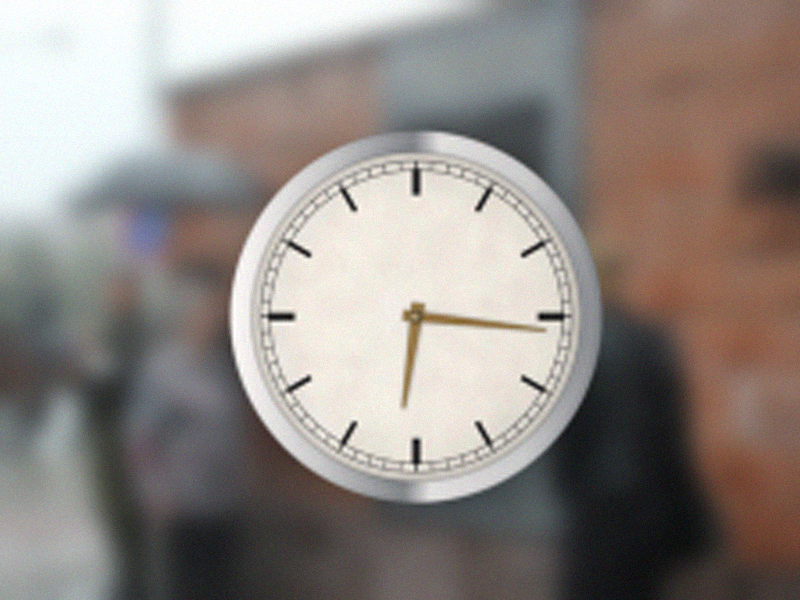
**6:16**
